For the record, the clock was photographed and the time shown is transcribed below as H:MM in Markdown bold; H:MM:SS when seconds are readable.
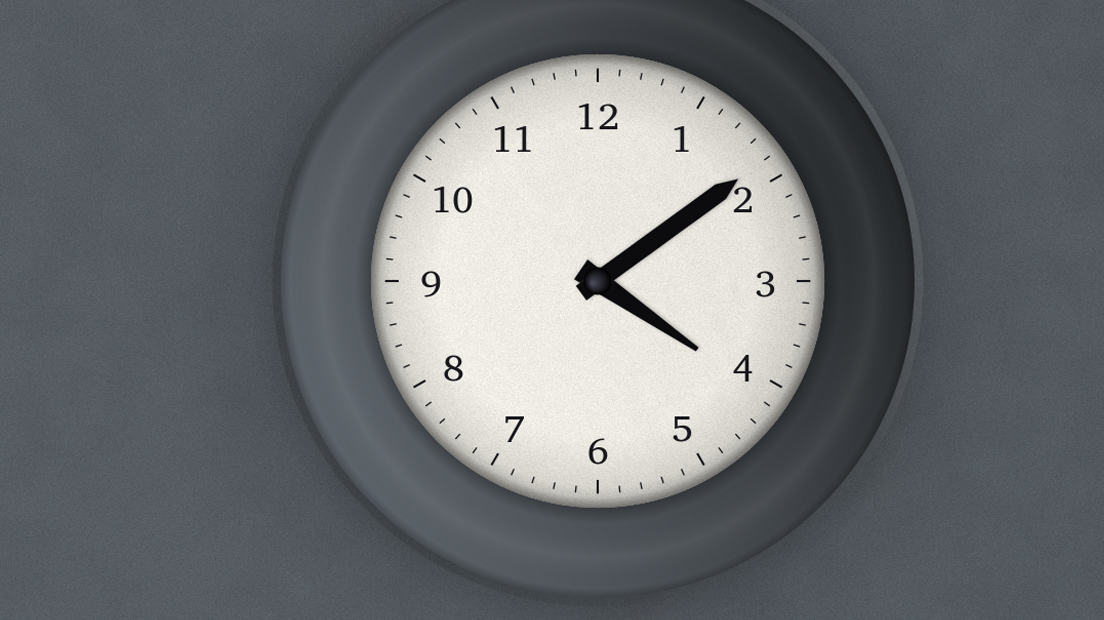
**4:09**
